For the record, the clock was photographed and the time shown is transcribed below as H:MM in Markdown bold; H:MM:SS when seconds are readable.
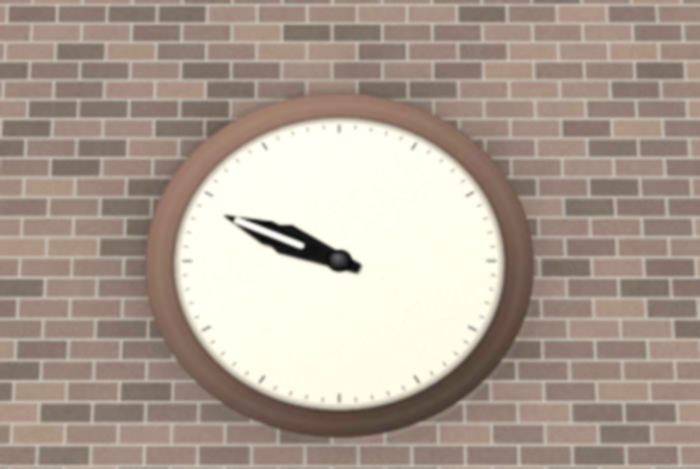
**9:49**
